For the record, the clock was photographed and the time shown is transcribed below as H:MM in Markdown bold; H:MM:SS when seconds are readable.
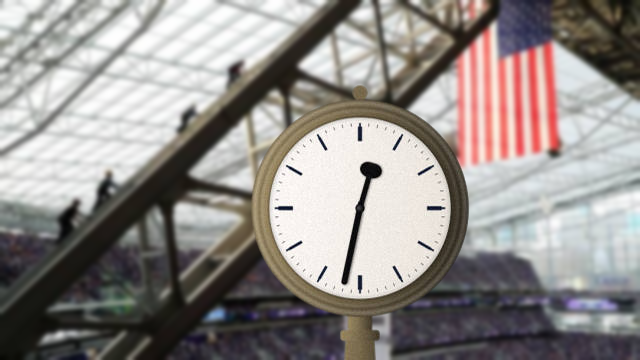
**12:32**
